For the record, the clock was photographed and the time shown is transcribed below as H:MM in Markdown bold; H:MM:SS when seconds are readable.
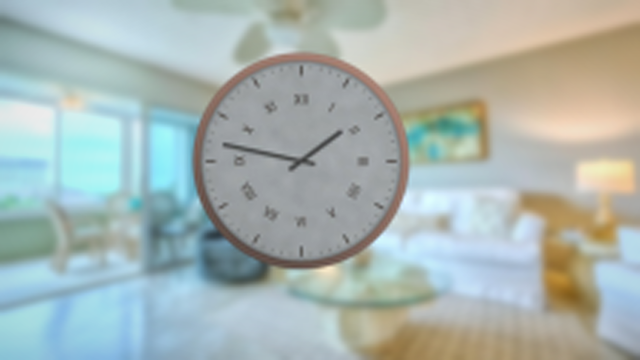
**1:47**
